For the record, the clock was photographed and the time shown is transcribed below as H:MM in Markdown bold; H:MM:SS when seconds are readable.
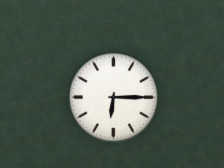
**6:15**
